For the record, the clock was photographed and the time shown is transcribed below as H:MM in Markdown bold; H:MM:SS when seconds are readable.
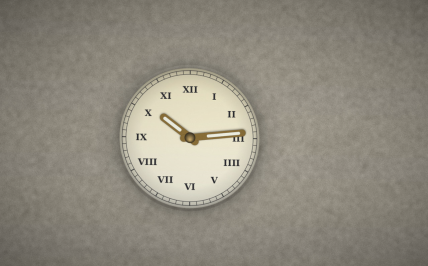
**10:14**
